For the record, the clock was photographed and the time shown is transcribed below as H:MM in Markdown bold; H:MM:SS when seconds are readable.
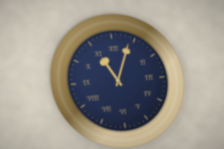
**11:04**
